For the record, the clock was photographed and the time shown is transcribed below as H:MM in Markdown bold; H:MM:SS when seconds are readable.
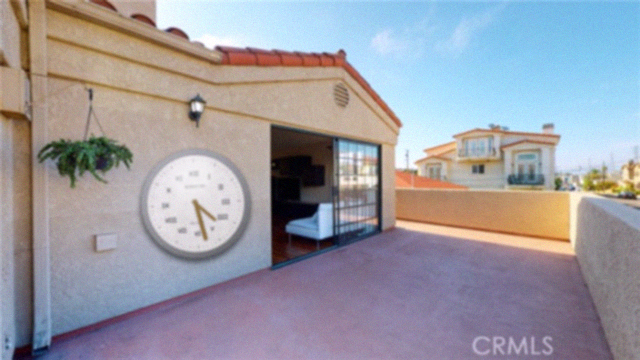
**4:28**
